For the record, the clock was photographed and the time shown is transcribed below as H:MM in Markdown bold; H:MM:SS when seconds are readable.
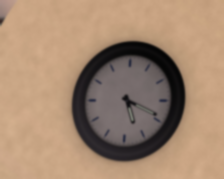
**5:19**
